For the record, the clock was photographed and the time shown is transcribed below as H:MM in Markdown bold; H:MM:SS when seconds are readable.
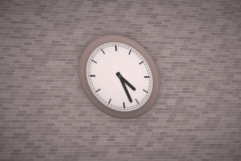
**4:27**
